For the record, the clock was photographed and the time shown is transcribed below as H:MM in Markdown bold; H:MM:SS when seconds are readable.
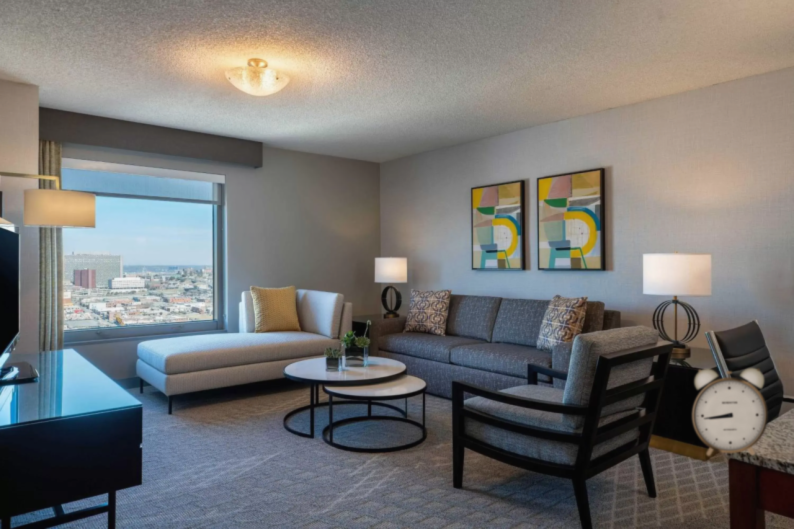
**8:44**
